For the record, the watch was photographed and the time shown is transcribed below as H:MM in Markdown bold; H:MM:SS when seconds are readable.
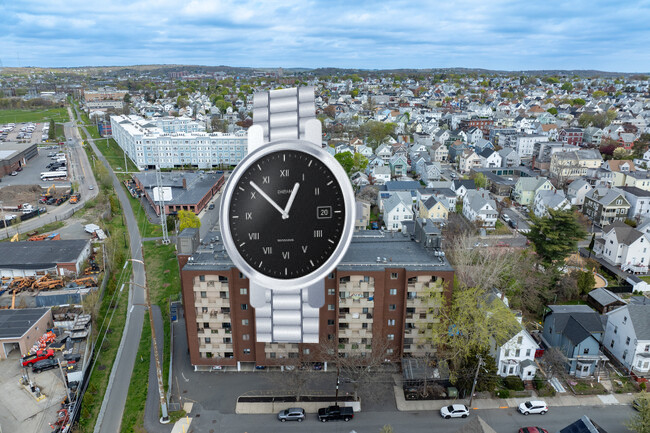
**12:52**
